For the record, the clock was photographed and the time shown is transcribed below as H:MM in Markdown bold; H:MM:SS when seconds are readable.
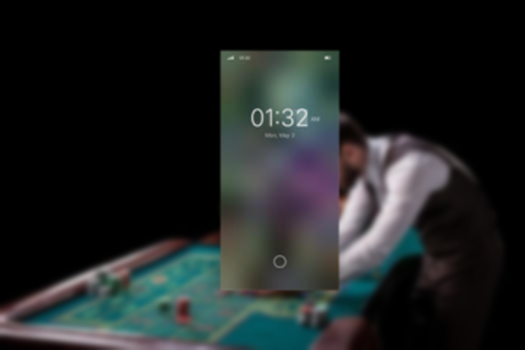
**1:32**
